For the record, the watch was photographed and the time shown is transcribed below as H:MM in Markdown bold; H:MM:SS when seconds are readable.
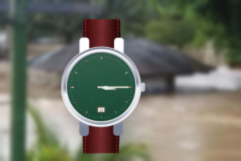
**3:15**
